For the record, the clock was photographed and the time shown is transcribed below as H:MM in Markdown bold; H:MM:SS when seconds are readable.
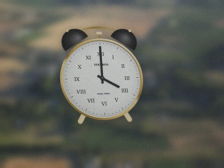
**4:00**
